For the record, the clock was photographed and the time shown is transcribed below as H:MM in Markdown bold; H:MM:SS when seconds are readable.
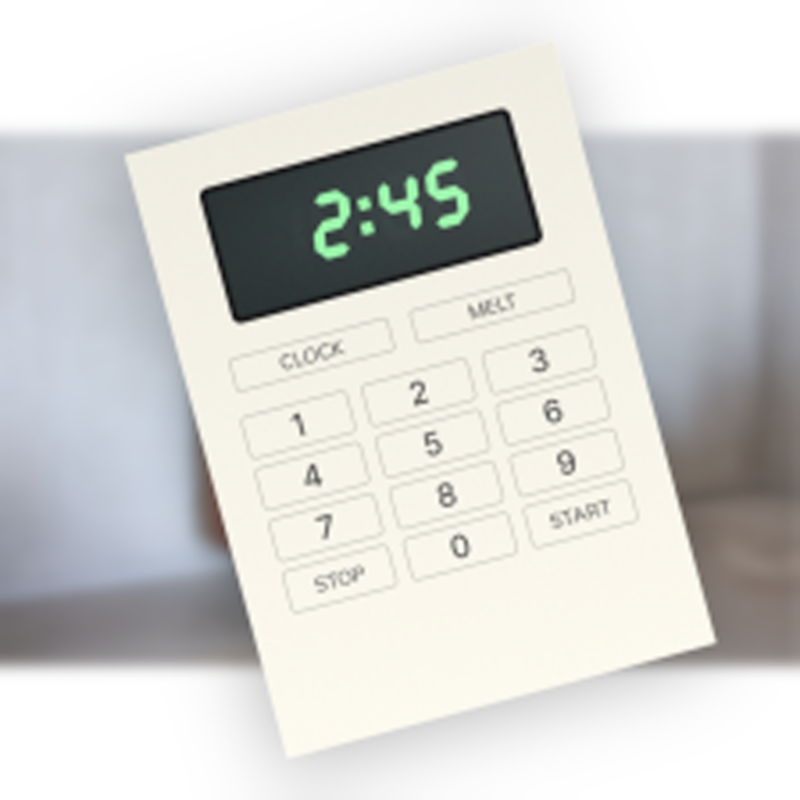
**2:45**
